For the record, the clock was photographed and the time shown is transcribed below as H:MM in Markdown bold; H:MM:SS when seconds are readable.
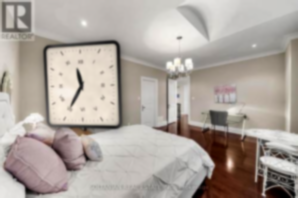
**11:35**
